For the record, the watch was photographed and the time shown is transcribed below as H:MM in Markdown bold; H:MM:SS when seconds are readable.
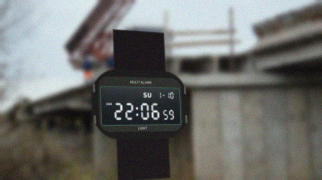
**22:06:59**
